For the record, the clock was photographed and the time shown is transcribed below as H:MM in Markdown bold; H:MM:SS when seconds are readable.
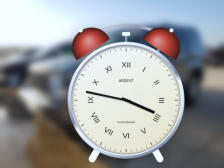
**3:47**
